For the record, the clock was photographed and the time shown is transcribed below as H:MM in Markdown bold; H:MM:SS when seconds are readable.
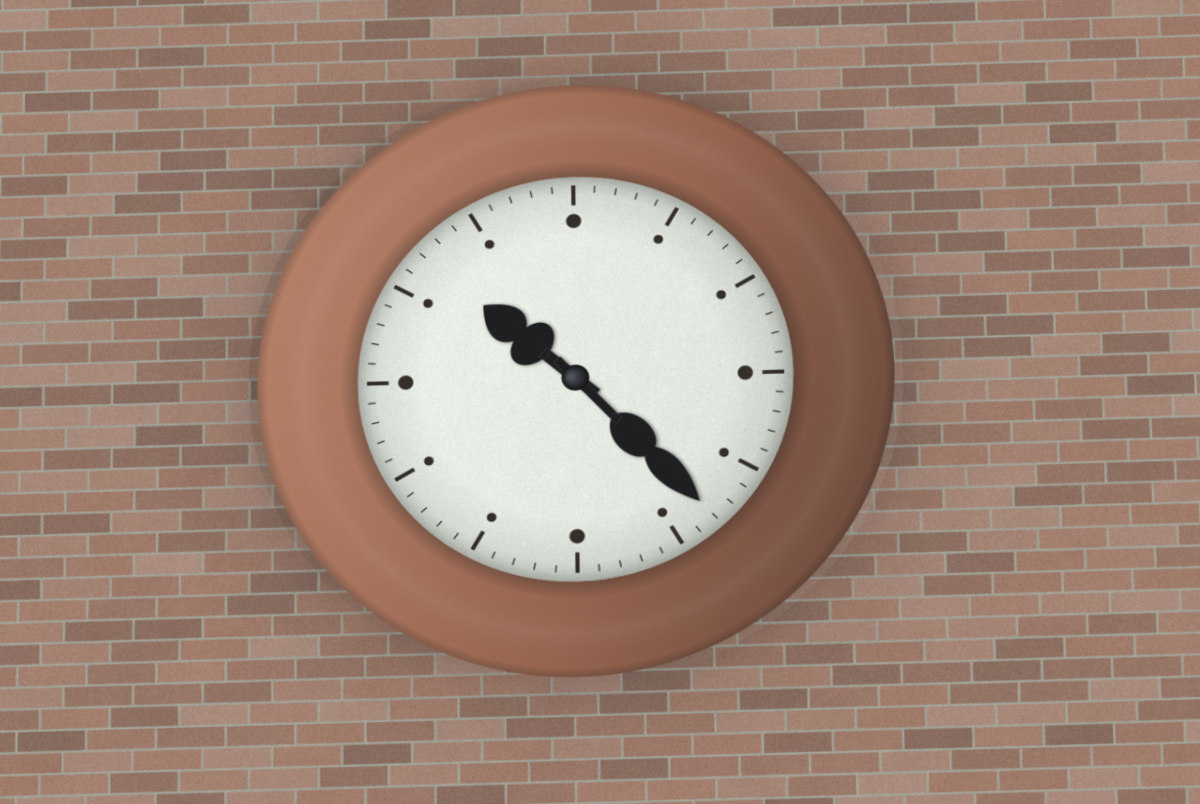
**10:23**
